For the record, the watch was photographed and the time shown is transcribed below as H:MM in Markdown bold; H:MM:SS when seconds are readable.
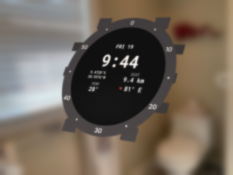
**9:44**
